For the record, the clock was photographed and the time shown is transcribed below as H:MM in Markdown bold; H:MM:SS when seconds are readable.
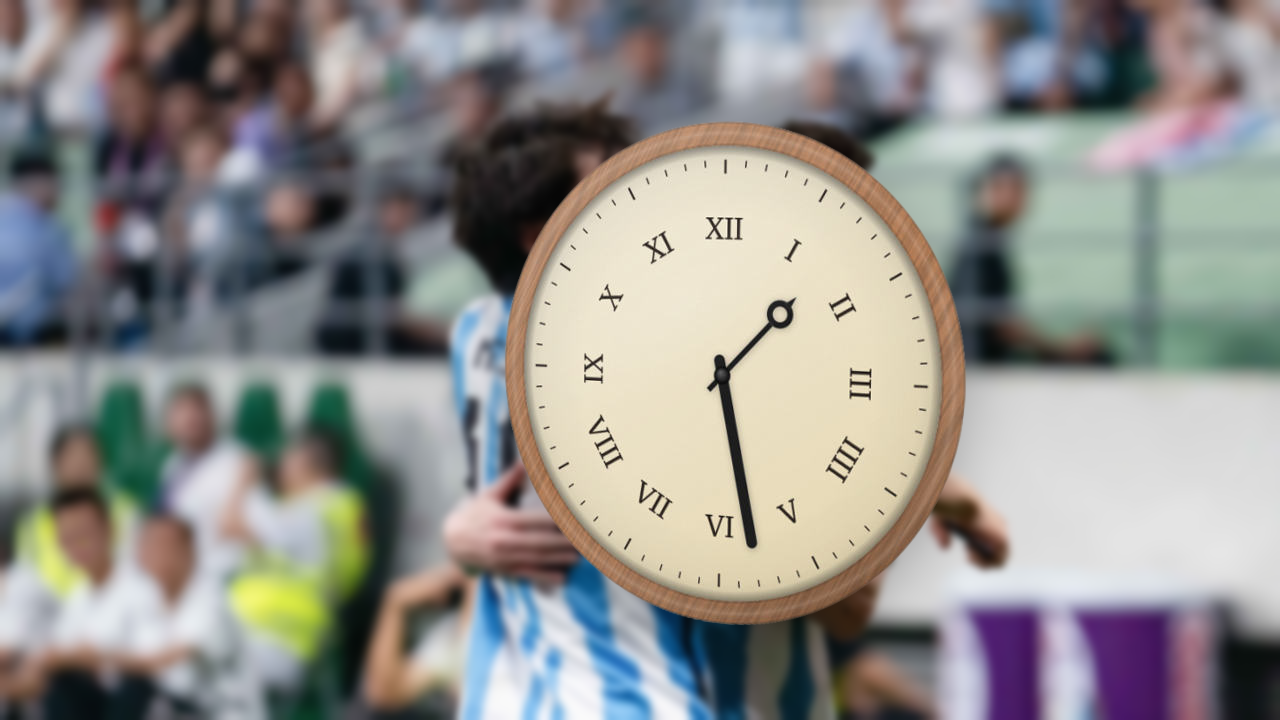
**1:28**
